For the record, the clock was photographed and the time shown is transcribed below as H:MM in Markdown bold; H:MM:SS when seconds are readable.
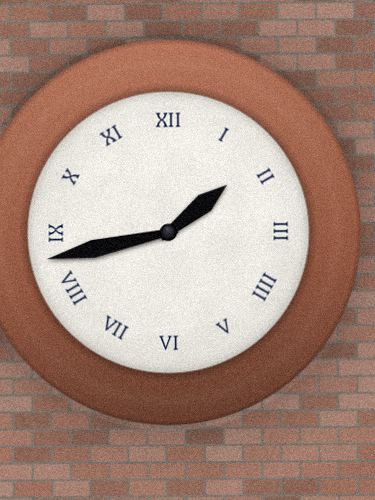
**1:43**
